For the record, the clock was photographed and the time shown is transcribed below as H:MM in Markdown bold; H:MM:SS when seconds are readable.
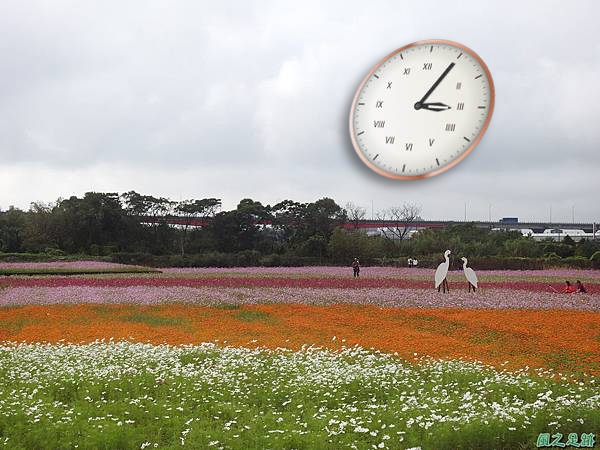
**3:05**
